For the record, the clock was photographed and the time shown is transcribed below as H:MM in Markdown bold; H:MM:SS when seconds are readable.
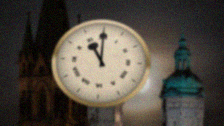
**11:00**
